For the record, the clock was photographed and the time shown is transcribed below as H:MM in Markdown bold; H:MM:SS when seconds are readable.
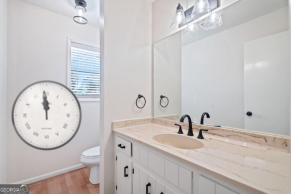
**11:59**
